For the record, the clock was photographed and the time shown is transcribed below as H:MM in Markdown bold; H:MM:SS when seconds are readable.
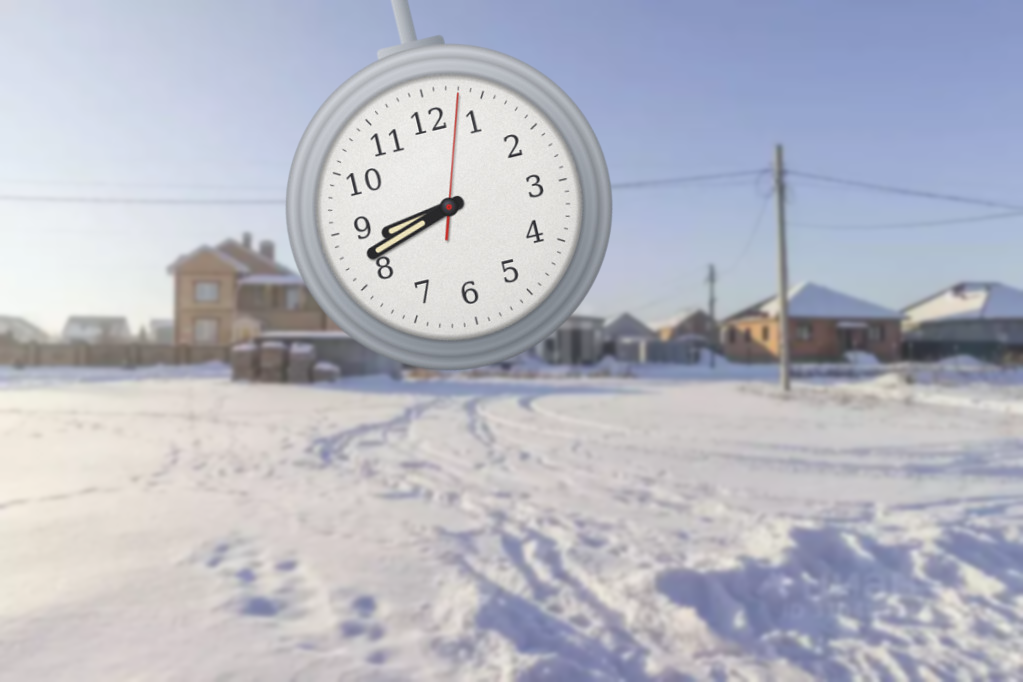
**8:42:03**
